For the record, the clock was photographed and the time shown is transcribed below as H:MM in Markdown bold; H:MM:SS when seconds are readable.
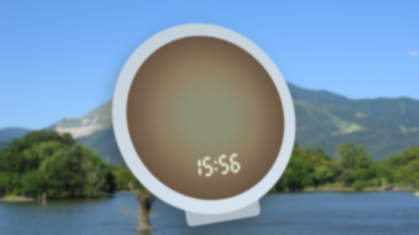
**15:56**
